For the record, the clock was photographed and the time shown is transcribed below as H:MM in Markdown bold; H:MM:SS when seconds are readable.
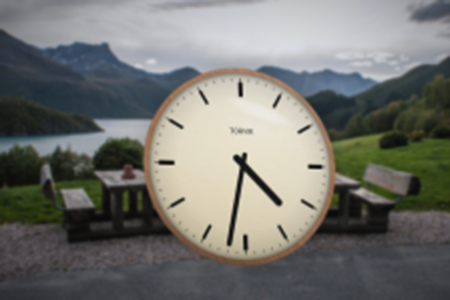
**4:32**
